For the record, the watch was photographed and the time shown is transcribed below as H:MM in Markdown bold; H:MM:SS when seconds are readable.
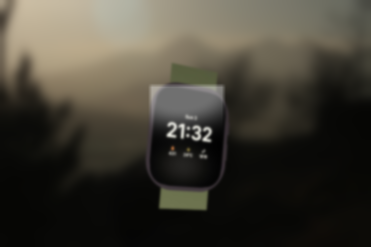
**21:32**
